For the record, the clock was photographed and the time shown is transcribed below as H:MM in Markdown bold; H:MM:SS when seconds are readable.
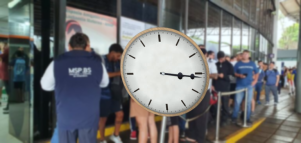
**3:16**
